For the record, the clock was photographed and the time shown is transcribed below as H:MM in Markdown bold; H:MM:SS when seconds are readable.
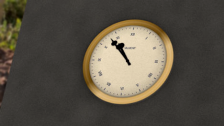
**10:53**
